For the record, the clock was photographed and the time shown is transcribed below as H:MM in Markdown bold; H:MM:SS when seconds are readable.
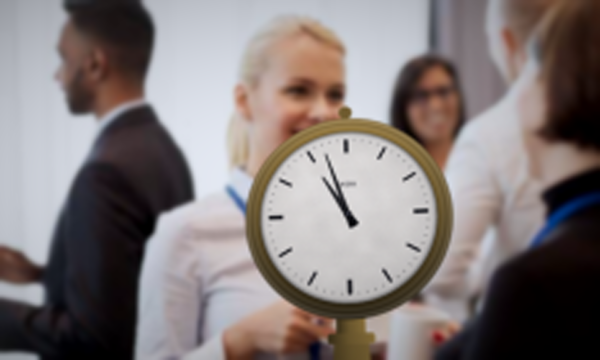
**10:57**
